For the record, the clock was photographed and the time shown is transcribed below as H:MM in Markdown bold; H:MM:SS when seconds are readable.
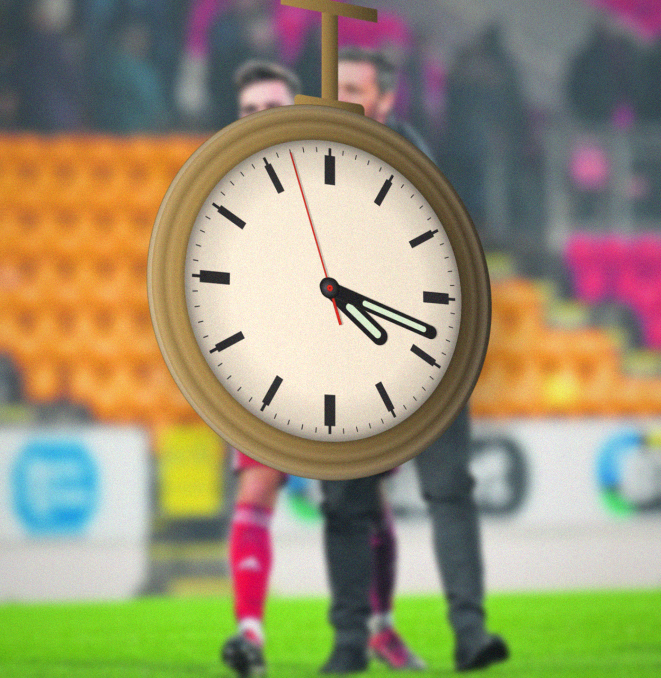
**4:17:57**
